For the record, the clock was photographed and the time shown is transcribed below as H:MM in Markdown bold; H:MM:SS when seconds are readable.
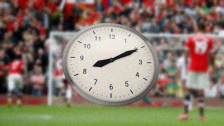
**8:10**
